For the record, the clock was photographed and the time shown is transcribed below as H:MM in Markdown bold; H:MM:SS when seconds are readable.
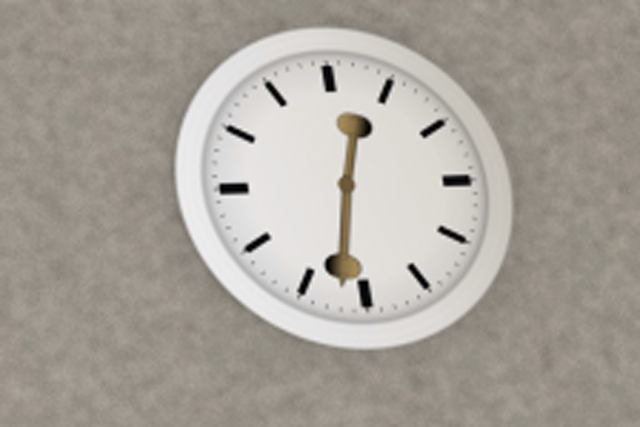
**12:32**
